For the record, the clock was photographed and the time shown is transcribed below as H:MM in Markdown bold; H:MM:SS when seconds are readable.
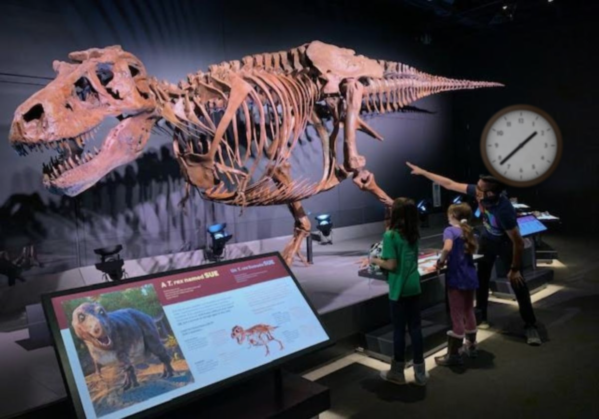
**1:38**
